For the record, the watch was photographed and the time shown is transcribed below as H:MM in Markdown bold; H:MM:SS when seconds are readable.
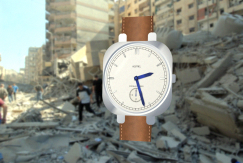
**2:27**
